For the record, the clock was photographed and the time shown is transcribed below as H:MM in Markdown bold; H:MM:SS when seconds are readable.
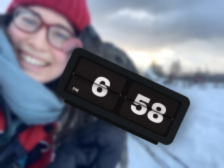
**6:58**
